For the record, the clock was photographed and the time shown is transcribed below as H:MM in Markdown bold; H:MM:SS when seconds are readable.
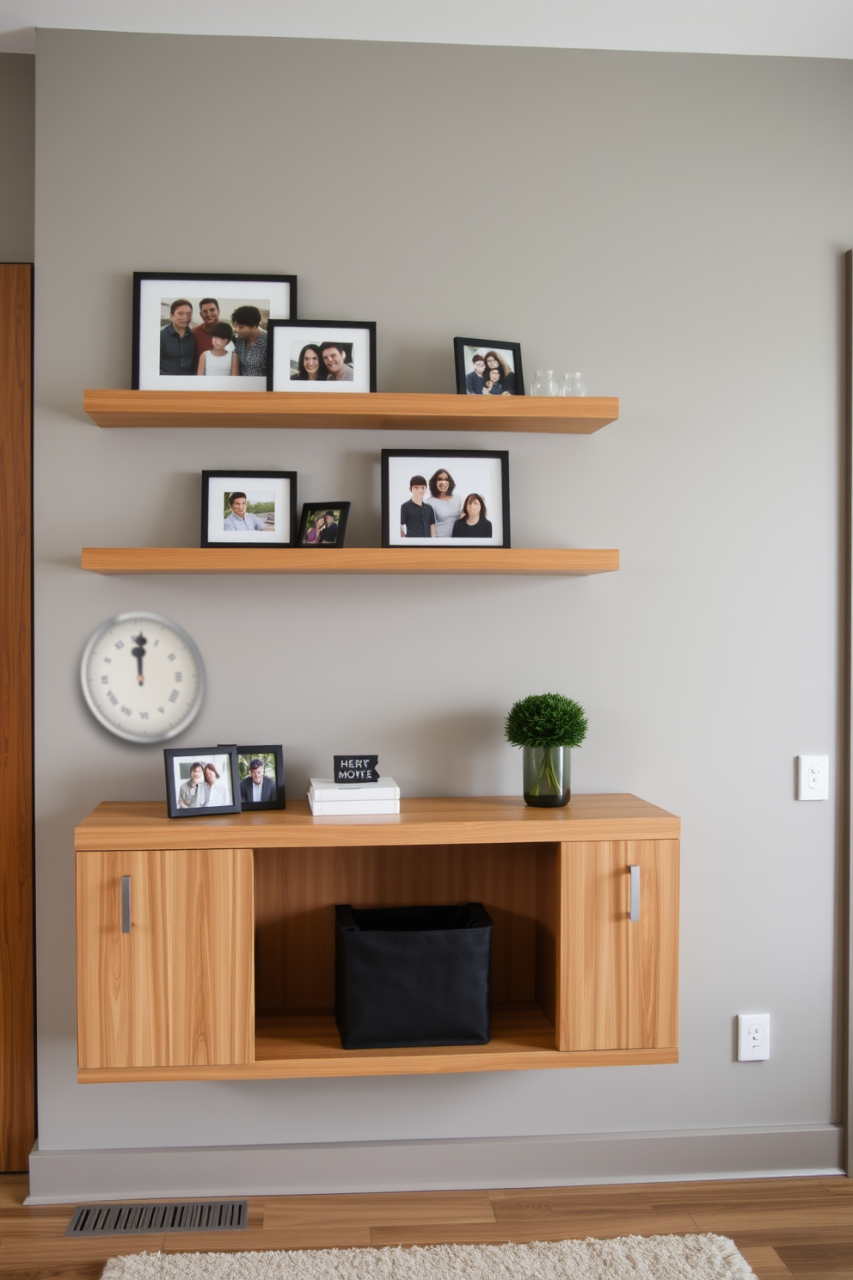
**12:01**
